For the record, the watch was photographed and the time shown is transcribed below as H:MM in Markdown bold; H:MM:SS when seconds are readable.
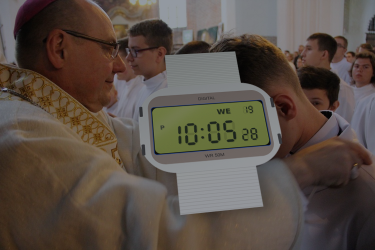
**10:05:28**
